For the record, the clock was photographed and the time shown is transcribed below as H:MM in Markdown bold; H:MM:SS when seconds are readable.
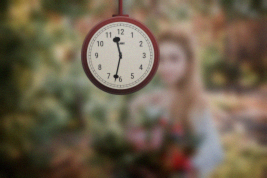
**11:32**
